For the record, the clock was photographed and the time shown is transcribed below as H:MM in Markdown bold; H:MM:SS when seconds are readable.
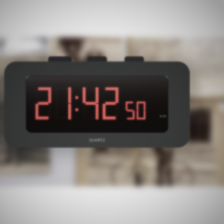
**21:42:50**
